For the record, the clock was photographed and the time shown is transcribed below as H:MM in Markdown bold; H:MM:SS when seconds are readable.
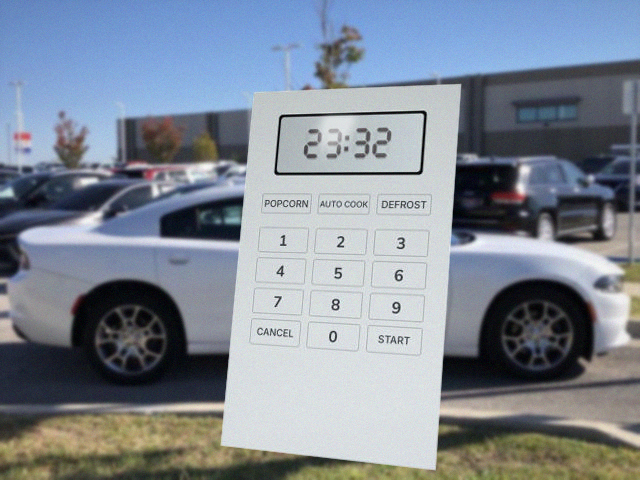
**23:32**
